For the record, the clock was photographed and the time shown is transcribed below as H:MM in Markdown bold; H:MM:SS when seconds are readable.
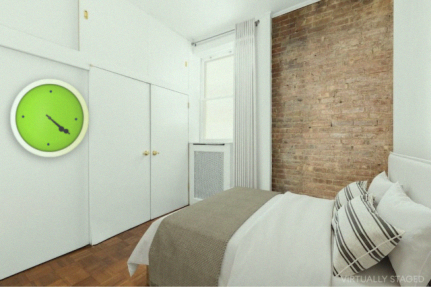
**4:21**
